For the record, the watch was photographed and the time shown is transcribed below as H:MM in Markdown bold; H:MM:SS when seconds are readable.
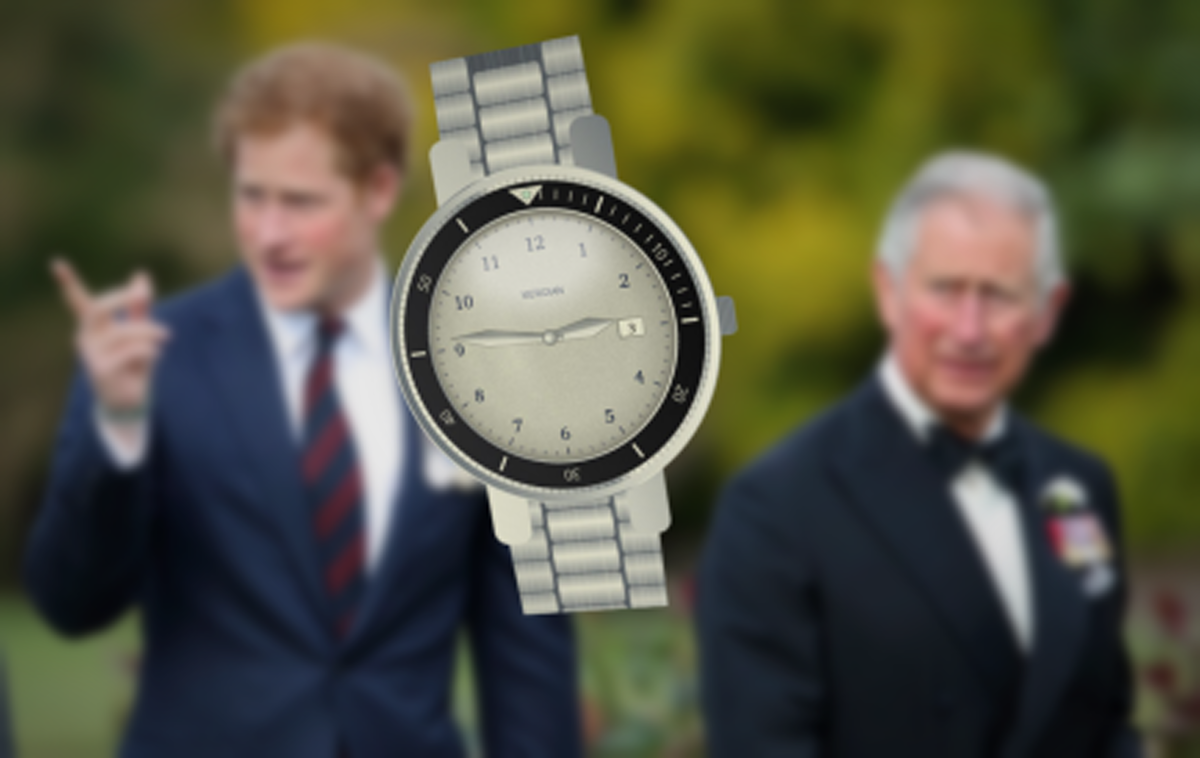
**2:46**
